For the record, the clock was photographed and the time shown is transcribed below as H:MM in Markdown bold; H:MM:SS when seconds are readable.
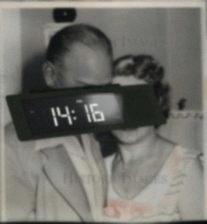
**14:16**
